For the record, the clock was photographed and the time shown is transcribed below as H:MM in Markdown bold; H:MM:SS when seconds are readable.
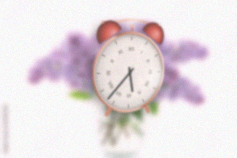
**5:37**
